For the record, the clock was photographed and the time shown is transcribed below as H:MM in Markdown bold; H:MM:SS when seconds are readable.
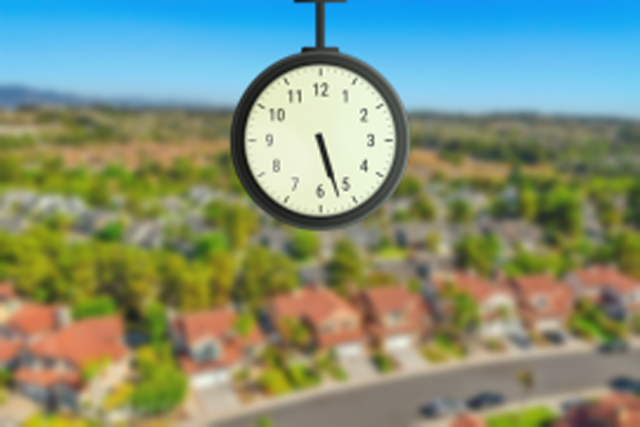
**5:27**
